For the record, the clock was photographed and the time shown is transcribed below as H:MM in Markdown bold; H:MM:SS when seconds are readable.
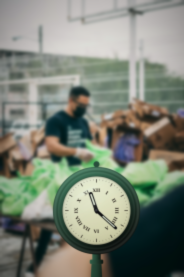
**11:22**
